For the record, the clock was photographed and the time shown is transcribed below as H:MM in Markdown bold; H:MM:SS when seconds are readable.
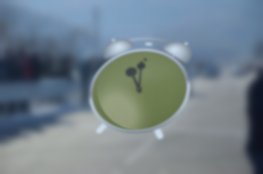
**10:59**
